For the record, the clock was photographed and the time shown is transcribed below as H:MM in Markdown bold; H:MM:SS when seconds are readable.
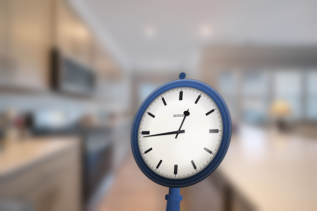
**12:44**
